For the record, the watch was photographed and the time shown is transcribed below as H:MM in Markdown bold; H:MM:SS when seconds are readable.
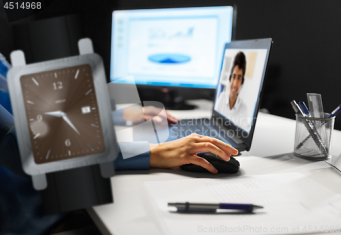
**9:25**
